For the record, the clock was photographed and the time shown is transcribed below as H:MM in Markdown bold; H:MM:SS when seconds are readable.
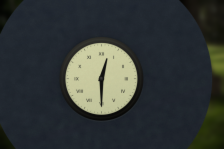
**12:30**
